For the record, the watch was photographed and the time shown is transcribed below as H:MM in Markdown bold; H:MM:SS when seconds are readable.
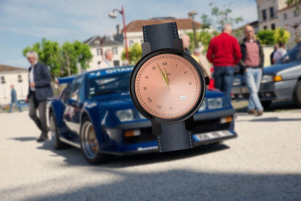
**11:57**
